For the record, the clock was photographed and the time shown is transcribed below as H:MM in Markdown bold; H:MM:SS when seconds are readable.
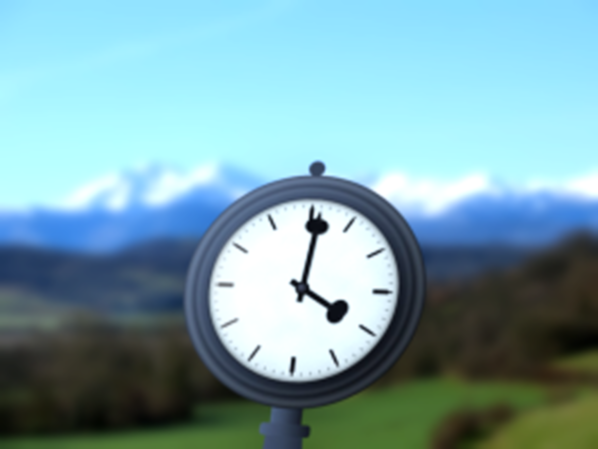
**4:01**
